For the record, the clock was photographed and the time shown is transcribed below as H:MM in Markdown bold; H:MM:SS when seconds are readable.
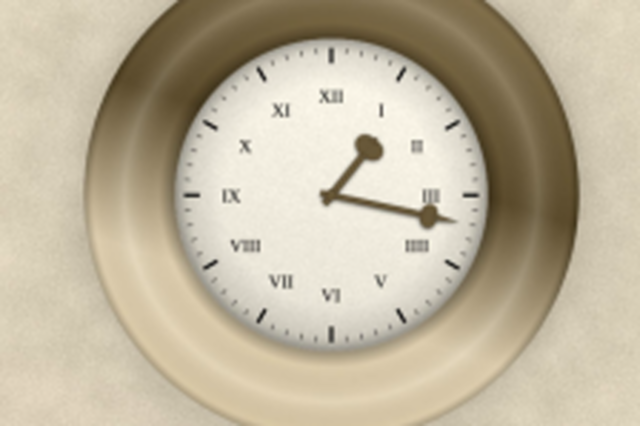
**1:17**
